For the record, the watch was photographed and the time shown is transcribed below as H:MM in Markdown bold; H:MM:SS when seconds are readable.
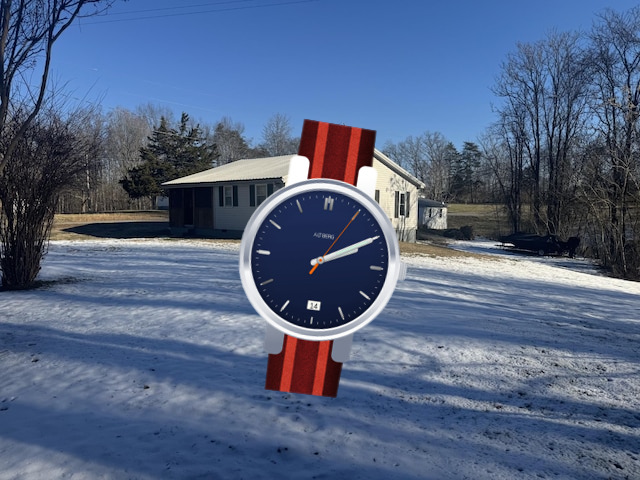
**2:10:05**
